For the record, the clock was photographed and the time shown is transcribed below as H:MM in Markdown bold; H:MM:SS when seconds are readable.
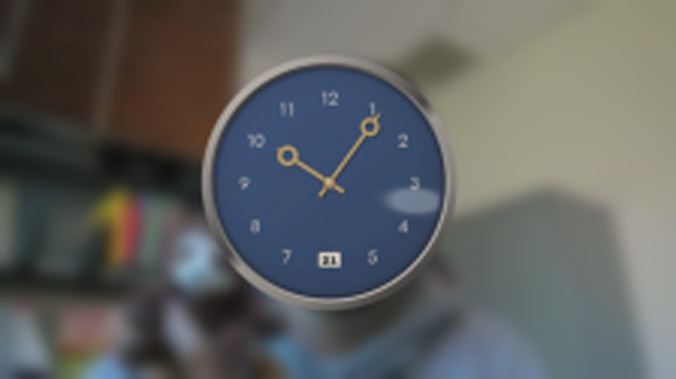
**10:06**
